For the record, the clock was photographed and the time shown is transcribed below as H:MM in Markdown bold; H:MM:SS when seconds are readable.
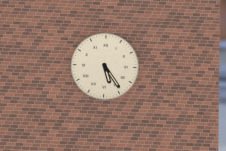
**5:24**
